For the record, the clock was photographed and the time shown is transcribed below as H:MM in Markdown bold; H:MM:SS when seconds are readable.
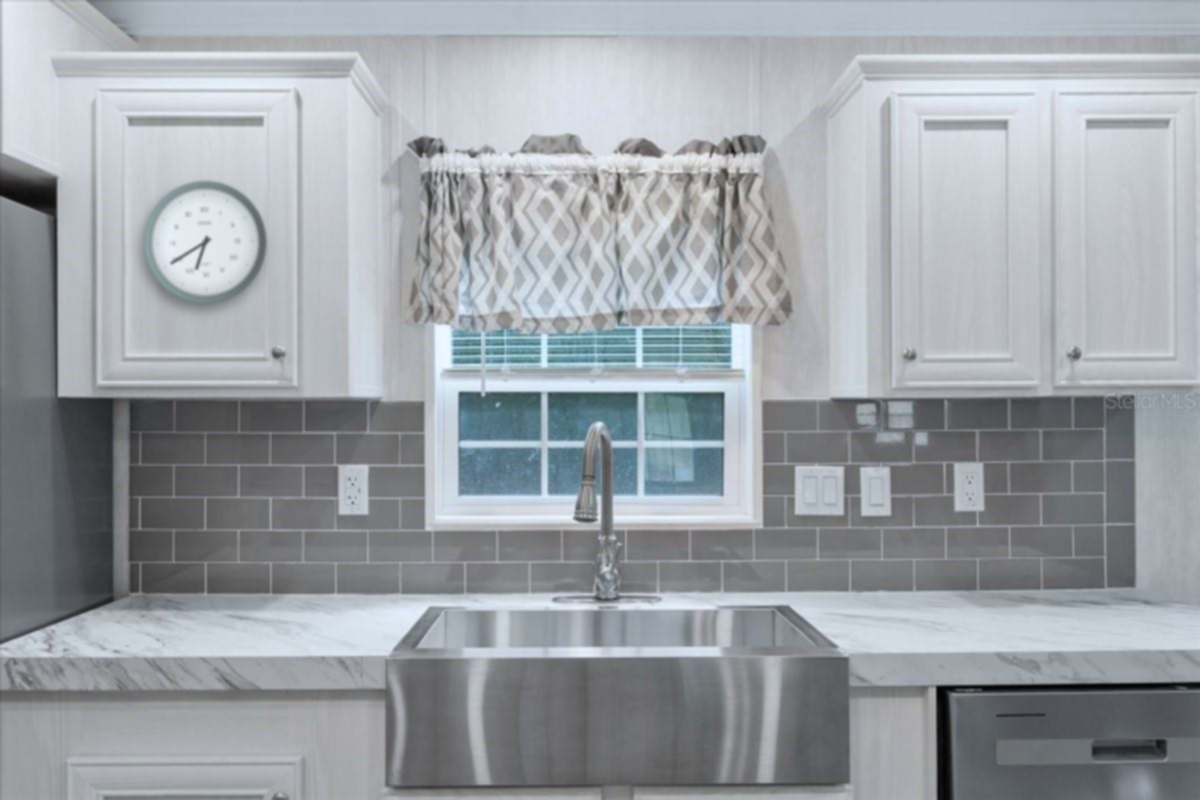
**6:40**
